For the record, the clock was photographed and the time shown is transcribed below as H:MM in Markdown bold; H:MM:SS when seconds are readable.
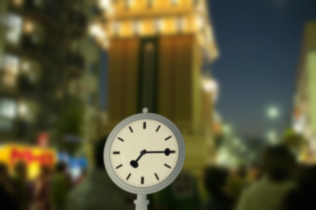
**7:15**
